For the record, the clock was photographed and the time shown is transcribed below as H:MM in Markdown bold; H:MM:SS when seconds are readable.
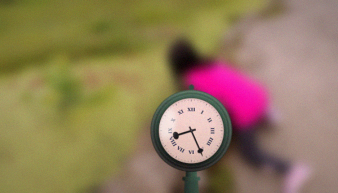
**8:26**
